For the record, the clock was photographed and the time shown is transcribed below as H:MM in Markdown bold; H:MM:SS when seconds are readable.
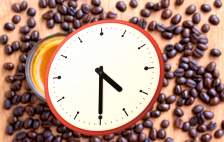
**4:30**
